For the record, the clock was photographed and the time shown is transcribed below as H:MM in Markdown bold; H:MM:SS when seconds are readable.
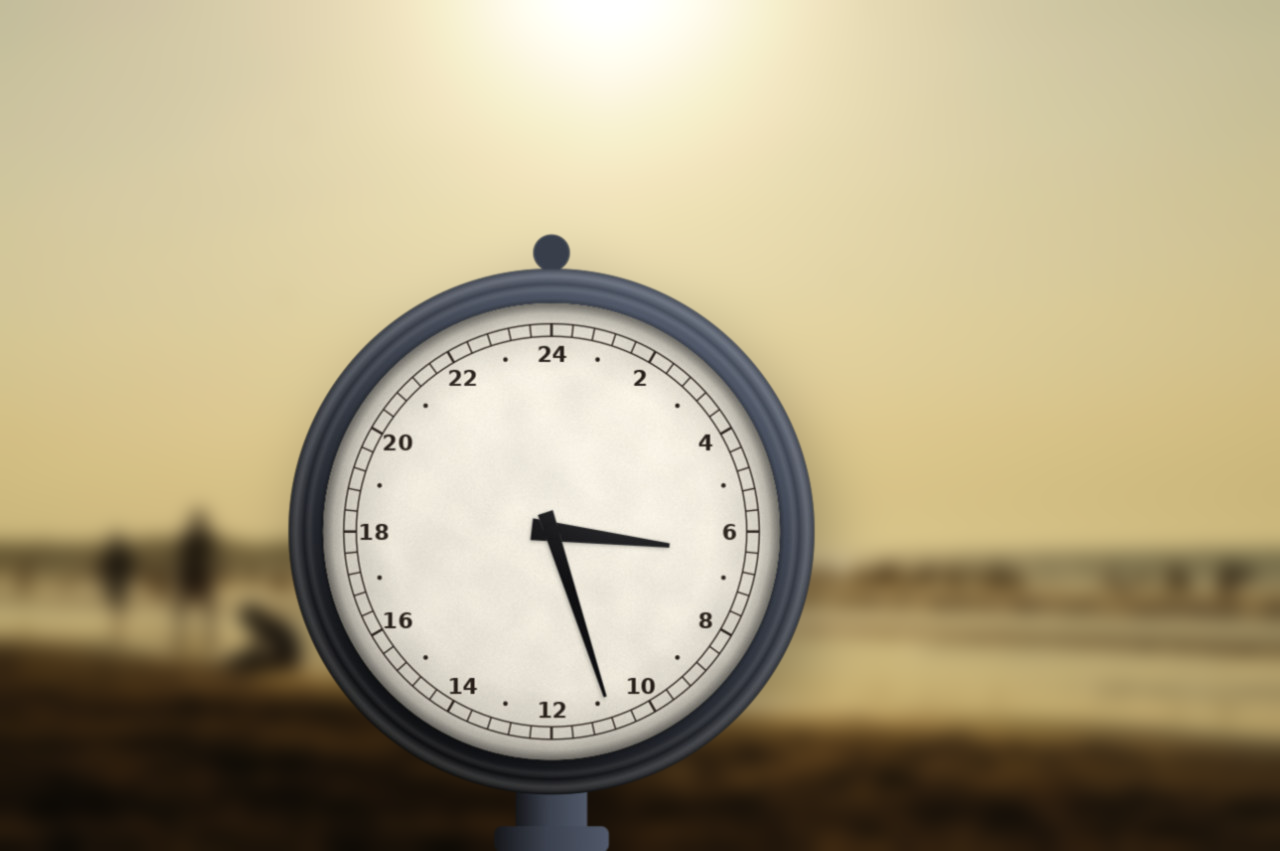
**6:27**
